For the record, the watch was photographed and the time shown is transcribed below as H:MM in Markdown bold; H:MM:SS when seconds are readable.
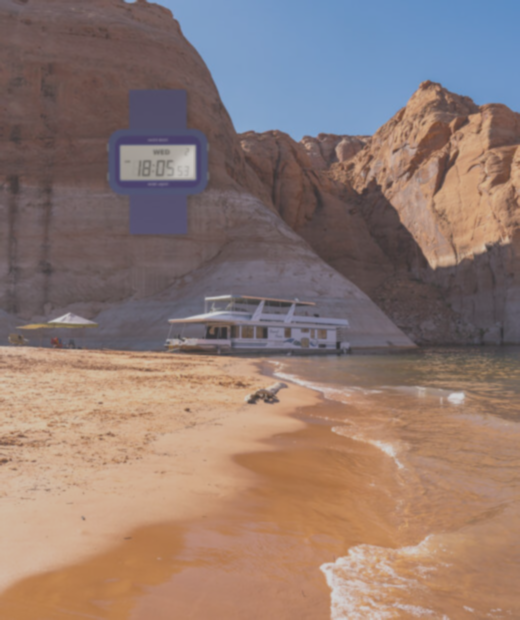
**18:05**
